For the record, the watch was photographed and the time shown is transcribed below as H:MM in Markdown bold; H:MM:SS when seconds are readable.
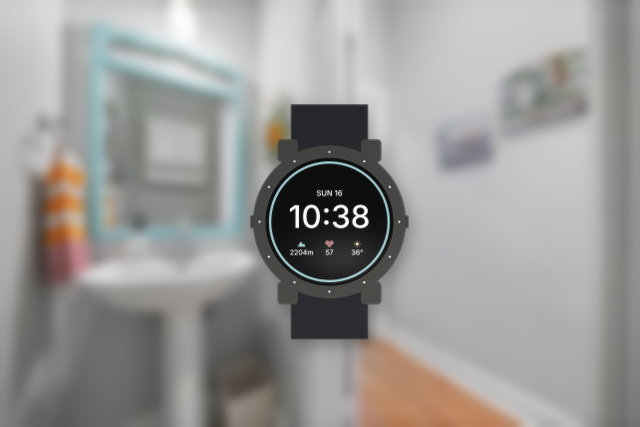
**10:38**
